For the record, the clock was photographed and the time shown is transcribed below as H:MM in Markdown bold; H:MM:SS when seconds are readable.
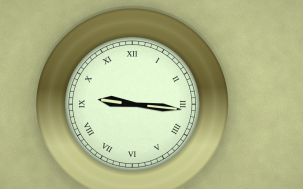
**9:16**
